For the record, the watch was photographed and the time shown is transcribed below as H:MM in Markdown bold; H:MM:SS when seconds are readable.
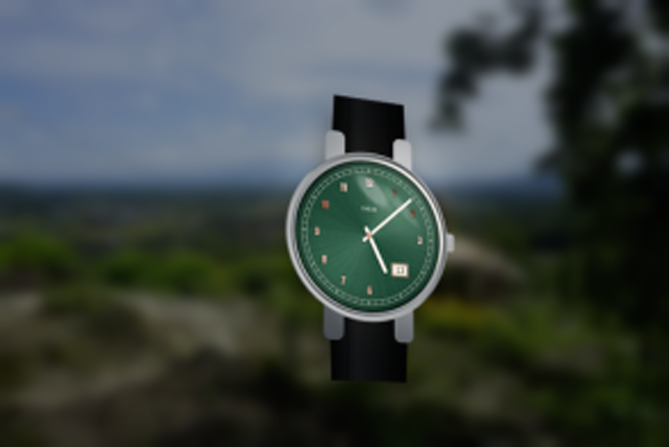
**5:08**
